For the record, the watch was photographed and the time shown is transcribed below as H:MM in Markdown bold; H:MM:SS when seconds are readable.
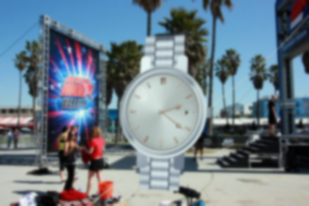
**2:21**
